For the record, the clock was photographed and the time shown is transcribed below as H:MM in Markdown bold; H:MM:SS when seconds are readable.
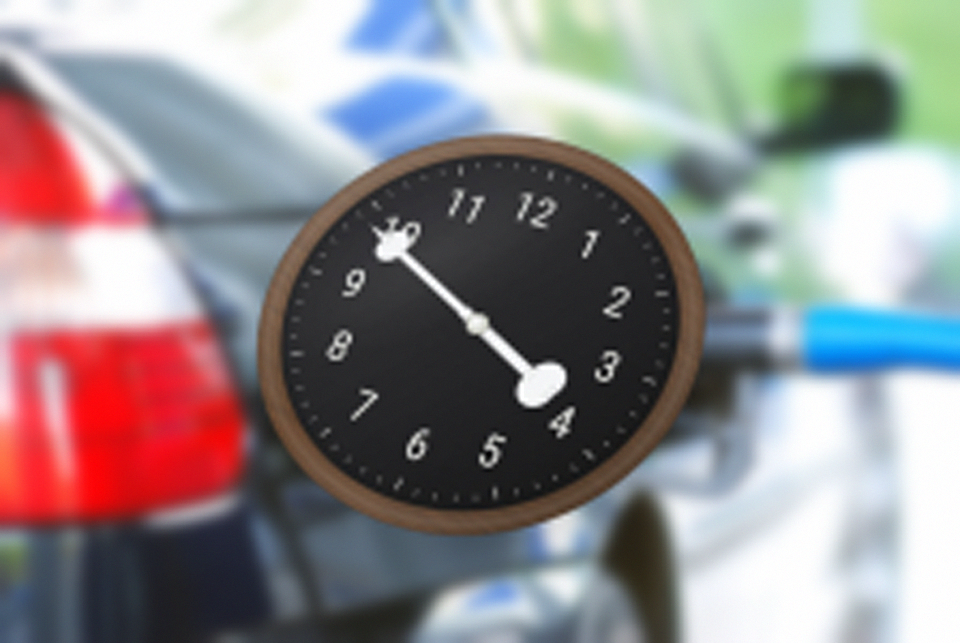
**3:49**
